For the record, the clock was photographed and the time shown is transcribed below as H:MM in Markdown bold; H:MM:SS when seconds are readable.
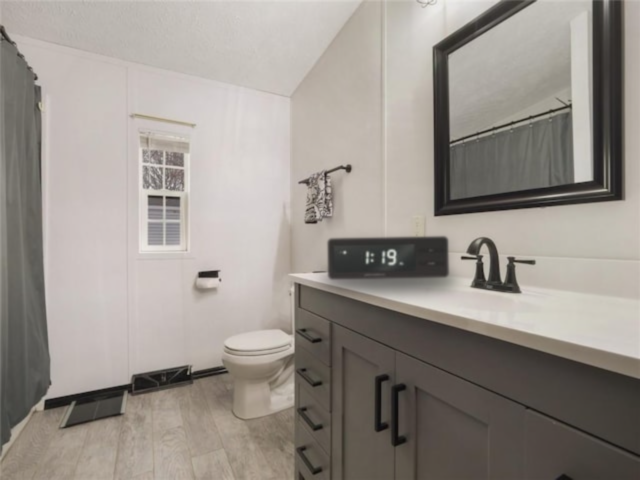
**1:19**
